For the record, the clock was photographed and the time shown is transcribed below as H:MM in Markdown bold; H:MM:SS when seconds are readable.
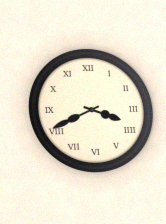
**3:41**
